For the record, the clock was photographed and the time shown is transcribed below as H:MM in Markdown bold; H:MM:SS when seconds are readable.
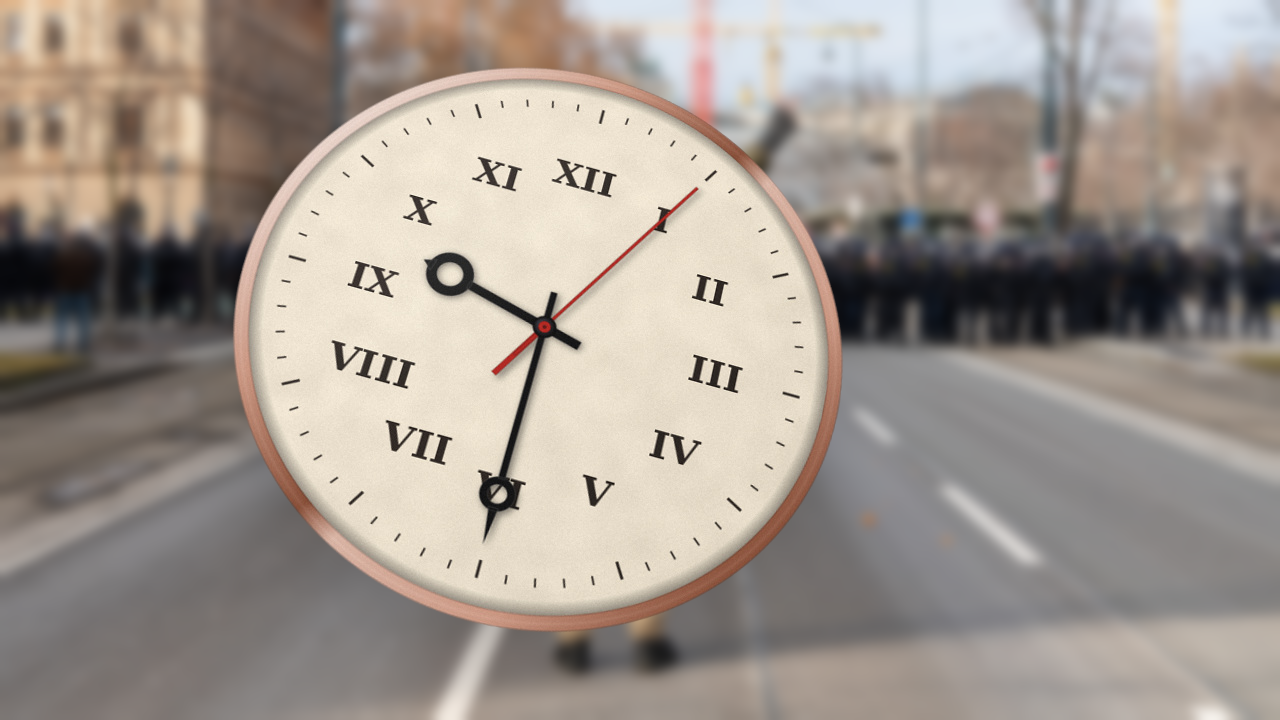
**9:30:05**
